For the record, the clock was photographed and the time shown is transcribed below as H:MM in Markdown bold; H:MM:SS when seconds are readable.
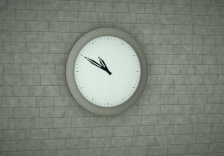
**10:50**
